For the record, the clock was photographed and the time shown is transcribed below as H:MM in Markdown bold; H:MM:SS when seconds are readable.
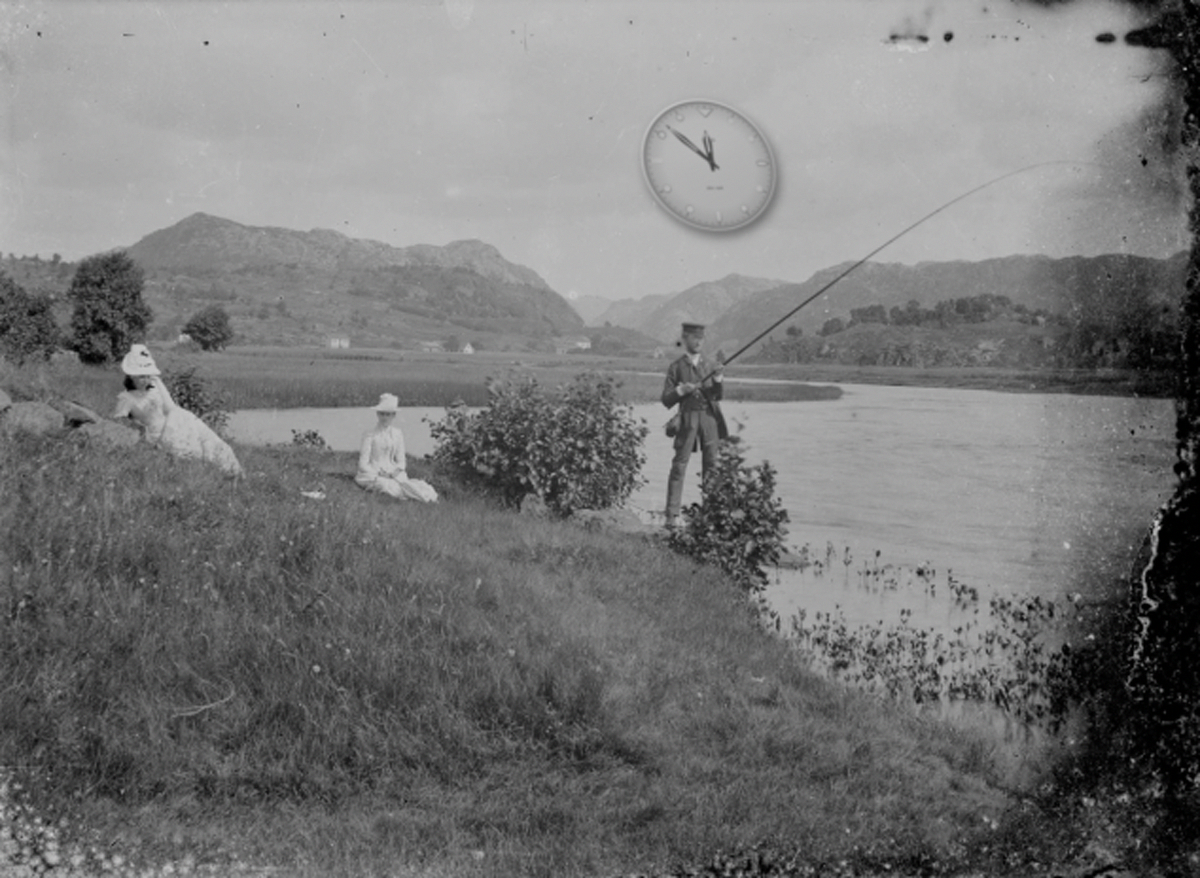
**11:52**
